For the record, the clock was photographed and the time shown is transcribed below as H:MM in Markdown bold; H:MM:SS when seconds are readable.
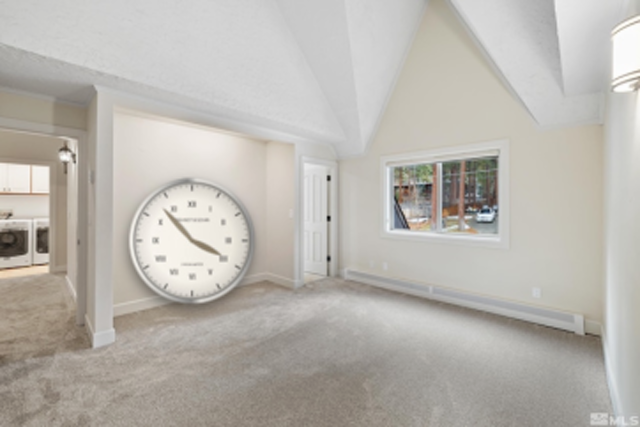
**3:53**
